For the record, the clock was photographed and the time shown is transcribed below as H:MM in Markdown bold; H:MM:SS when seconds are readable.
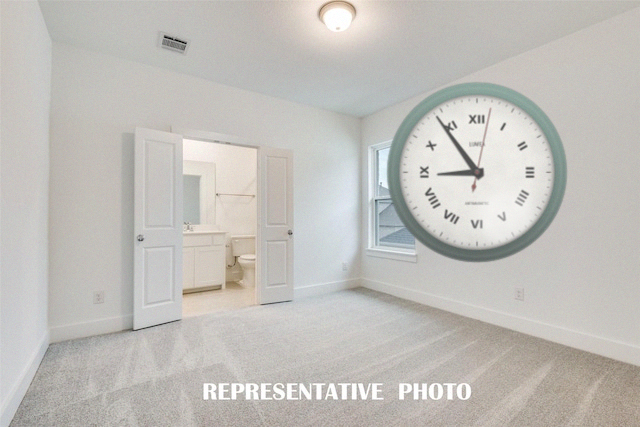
**8:54:02**
